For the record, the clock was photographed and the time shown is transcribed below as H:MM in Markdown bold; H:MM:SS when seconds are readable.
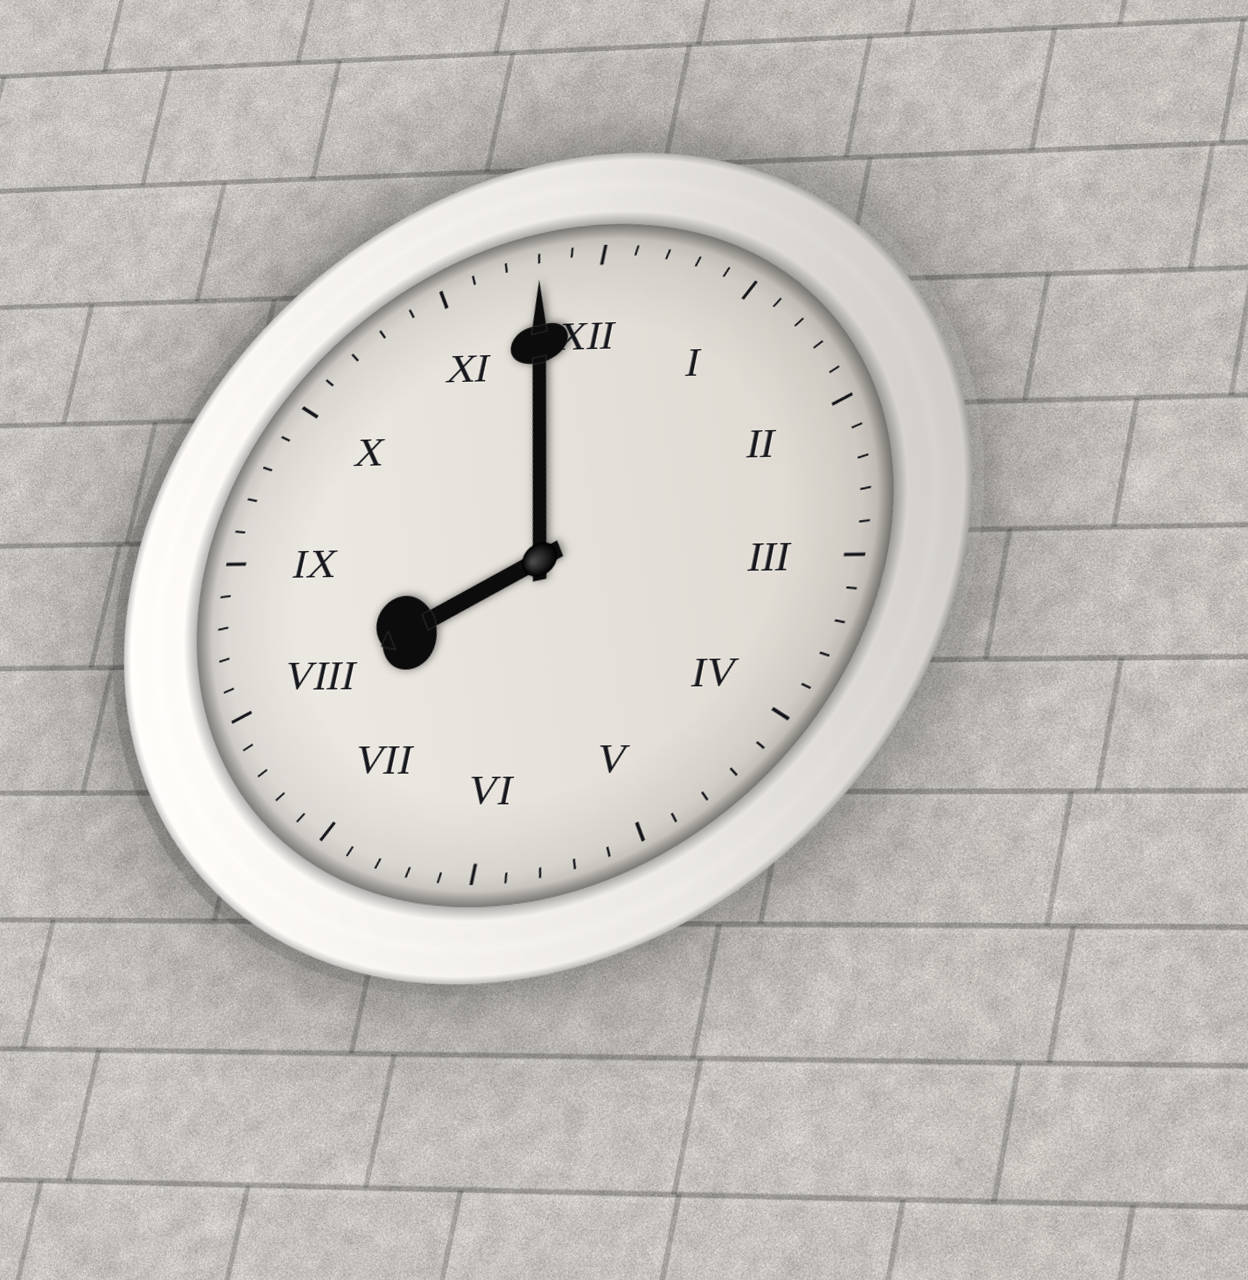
**7:58**
